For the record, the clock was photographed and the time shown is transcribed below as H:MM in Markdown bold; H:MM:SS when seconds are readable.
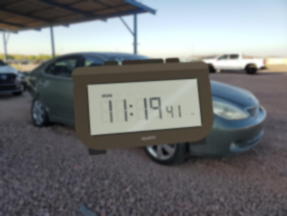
**11:19:41**
